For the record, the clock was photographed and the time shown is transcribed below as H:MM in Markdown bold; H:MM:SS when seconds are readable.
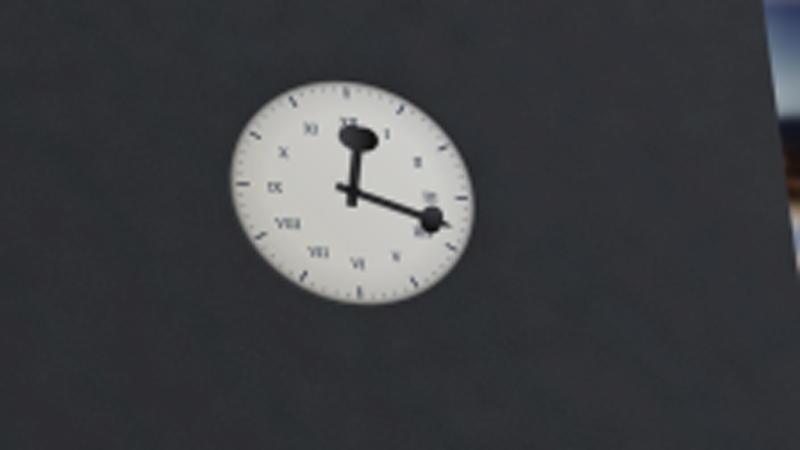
**12:18**
